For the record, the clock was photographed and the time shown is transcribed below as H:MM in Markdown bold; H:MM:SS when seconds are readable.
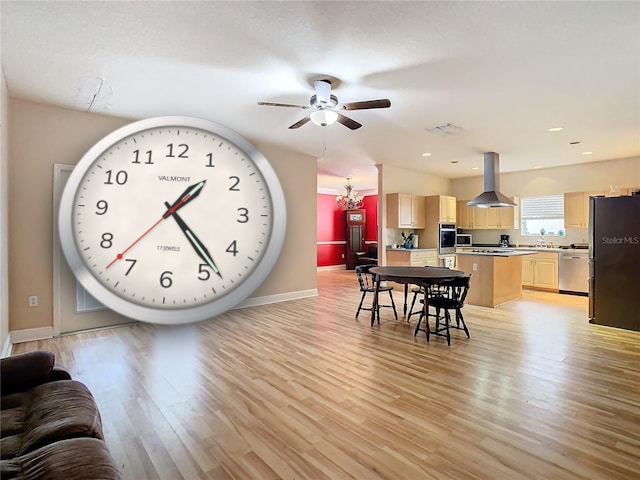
**1:23:37**
